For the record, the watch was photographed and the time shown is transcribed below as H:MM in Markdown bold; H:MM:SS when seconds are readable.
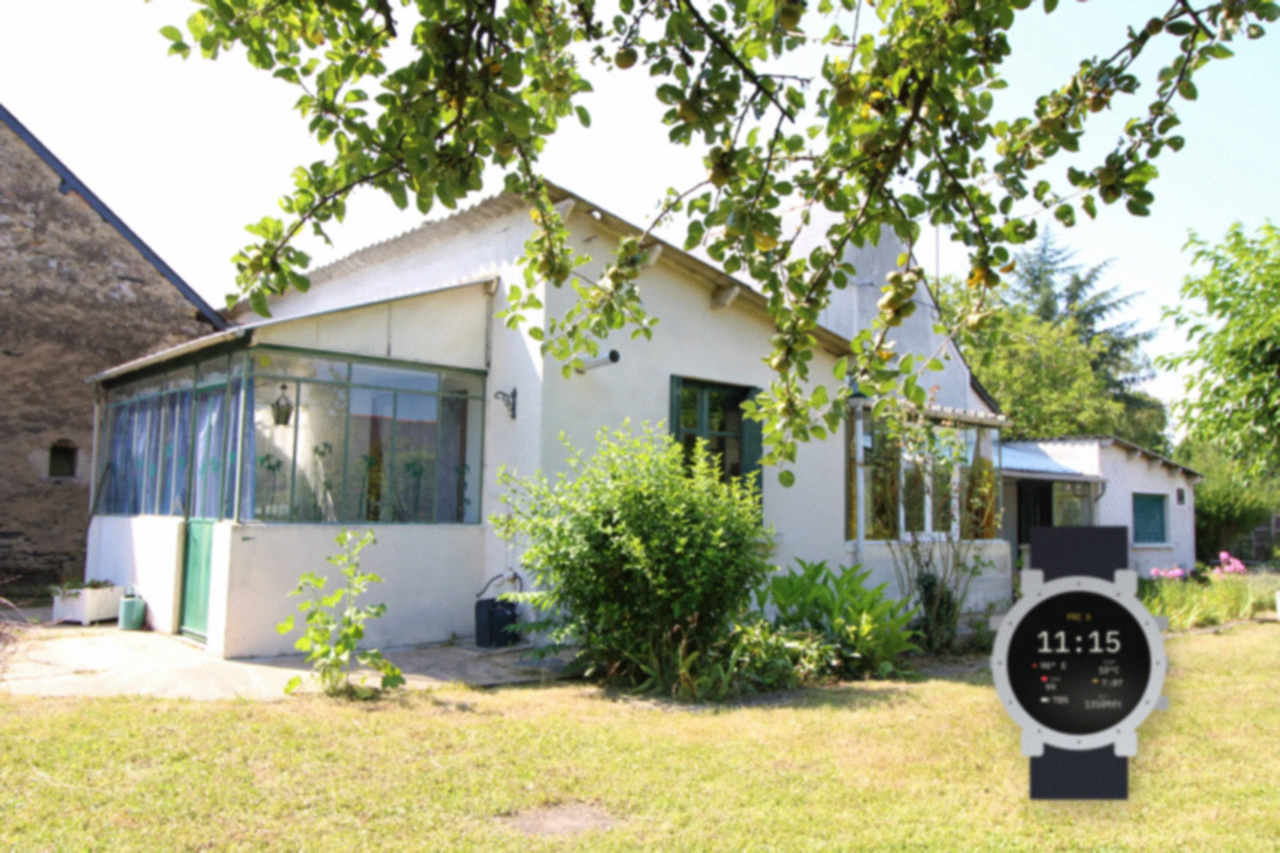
**11:15**
